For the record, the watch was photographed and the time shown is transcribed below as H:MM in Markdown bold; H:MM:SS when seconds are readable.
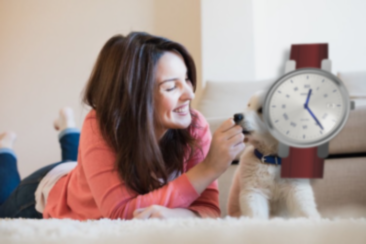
**12:24**
